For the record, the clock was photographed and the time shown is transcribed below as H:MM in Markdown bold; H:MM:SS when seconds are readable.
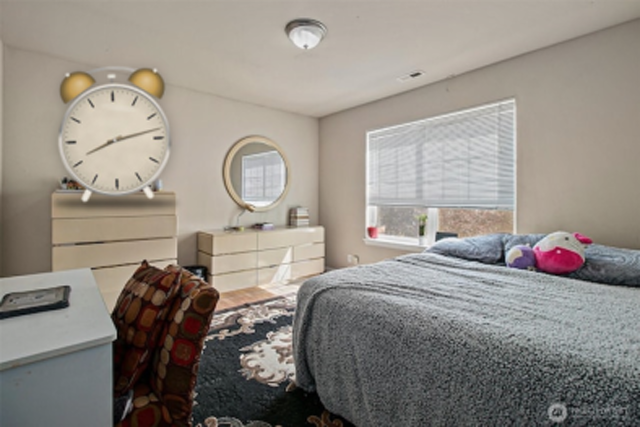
**8:13**
